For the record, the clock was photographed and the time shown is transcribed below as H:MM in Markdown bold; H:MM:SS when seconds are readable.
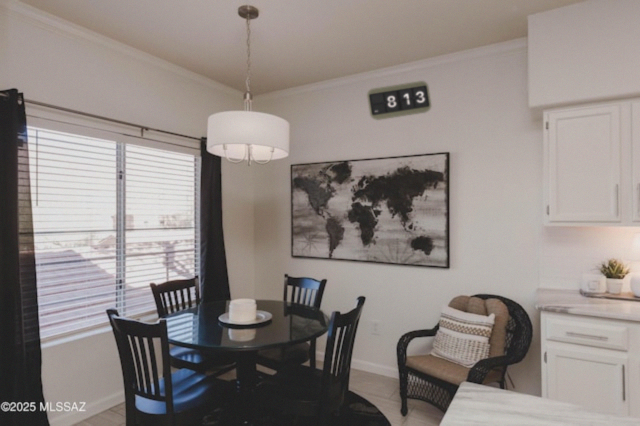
**8:13**
